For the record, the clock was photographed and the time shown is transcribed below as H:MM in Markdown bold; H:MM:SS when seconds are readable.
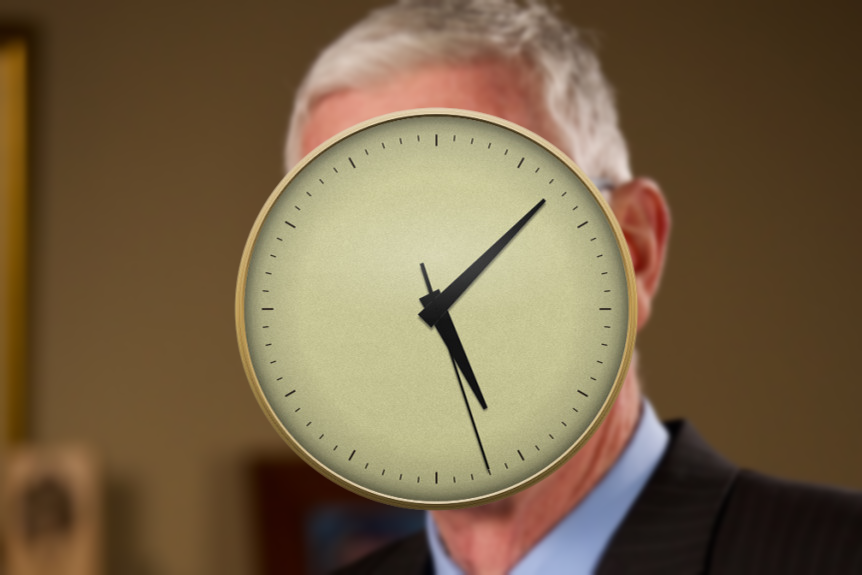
**5:07:27**
